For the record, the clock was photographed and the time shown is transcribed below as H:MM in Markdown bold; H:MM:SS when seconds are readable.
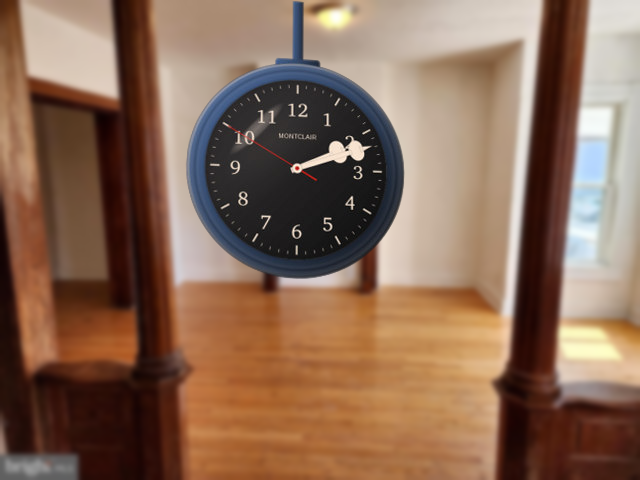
**2:11:50**
